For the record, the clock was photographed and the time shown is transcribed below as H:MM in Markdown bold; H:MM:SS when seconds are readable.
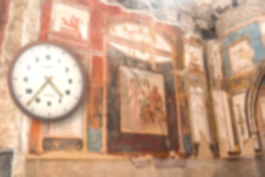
**4:37**
